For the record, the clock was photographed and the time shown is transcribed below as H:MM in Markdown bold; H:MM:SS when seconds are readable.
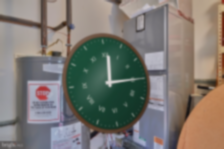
**12:15**
